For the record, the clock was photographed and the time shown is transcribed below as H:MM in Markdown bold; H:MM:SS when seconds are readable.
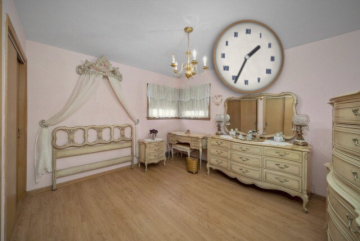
**1:34**
